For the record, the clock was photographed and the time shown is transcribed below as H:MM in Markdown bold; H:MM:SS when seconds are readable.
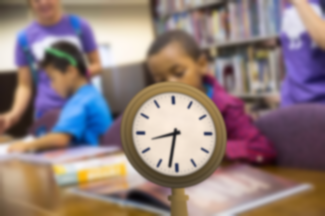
**8:32**
